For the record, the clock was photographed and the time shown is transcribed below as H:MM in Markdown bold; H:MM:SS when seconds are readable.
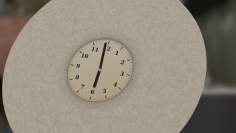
**5:59**
